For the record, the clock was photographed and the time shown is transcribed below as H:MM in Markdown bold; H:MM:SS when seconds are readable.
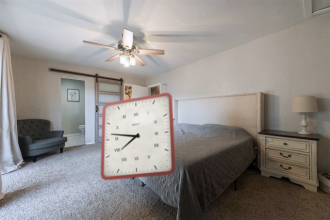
**7:47**
